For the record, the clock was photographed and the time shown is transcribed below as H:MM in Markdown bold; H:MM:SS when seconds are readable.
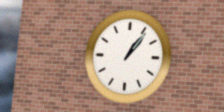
**1:06**
